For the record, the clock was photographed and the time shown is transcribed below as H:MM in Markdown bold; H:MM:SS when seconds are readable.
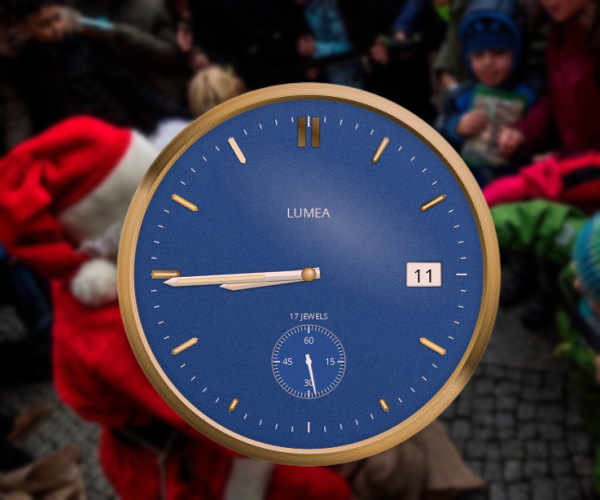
**8:44:28**
